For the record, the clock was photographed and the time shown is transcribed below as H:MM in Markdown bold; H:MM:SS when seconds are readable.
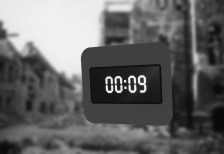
**0:09**
